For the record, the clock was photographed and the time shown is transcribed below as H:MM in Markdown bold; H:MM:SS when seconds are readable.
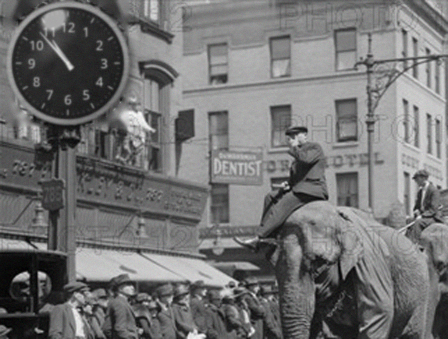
**10:53**
